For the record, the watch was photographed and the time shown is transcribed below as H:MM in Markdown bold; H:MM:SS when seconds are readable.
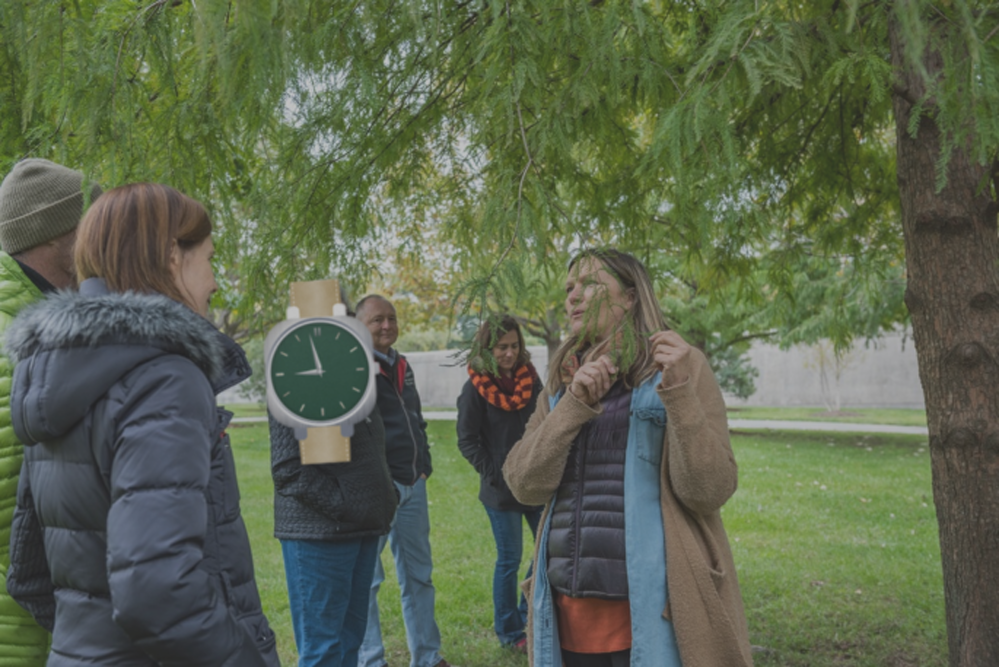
**8:58**
